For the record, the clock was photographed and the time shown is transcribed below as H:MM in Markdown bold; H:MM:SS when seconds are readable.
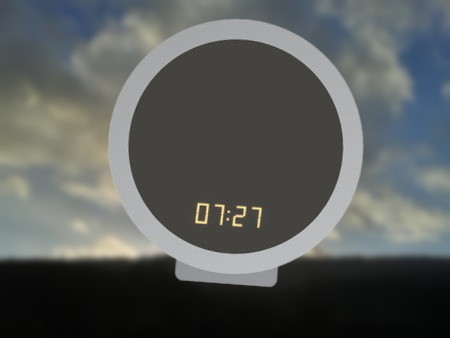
**7:27**
